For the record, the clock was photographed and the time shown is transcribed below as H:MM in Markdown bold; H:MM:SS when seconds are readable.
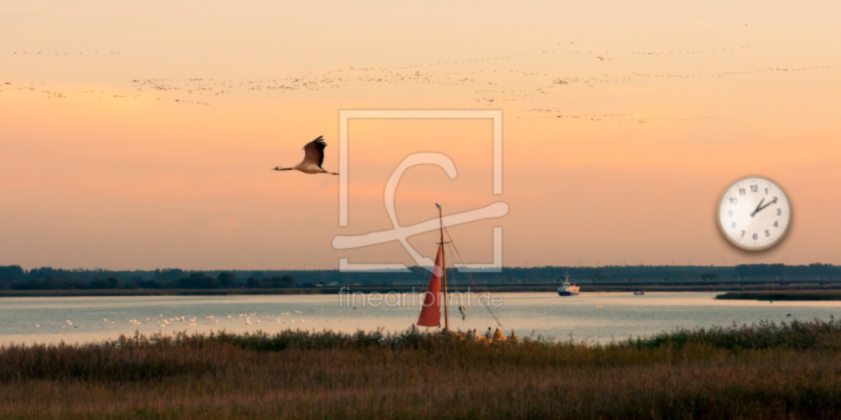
**1:10**
